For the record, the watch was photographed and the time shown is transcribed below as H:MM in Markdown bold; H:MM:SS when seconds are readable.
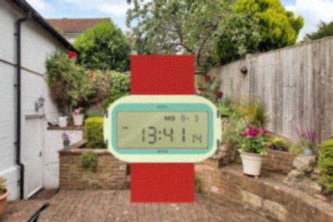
**13:41:14**
